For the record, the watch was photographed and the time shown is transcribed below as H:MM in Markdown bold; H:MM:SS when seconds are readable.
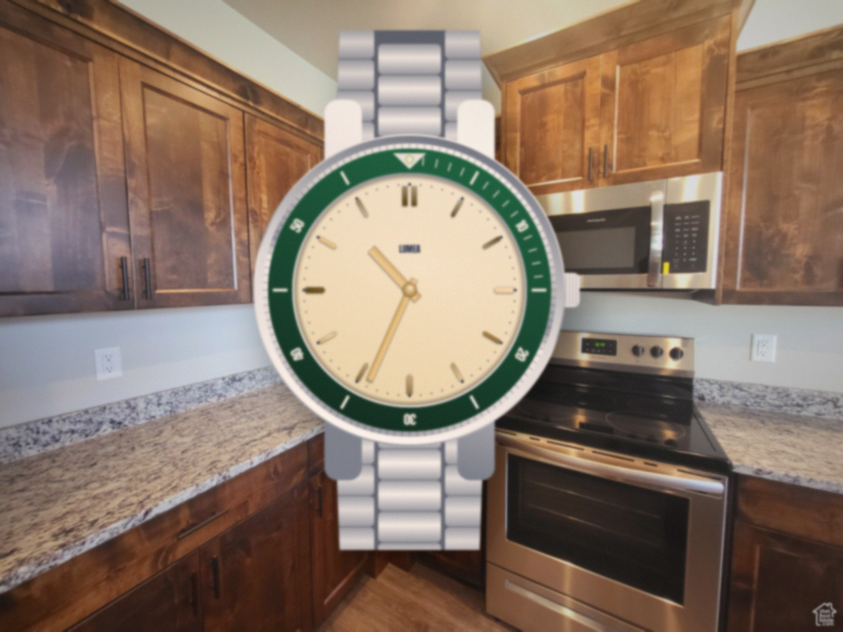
**10:34**
